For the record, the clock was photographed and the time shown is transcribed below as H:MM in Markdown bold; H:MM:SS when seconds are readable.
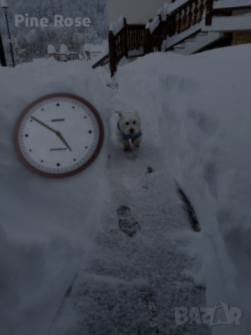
**4:51**
